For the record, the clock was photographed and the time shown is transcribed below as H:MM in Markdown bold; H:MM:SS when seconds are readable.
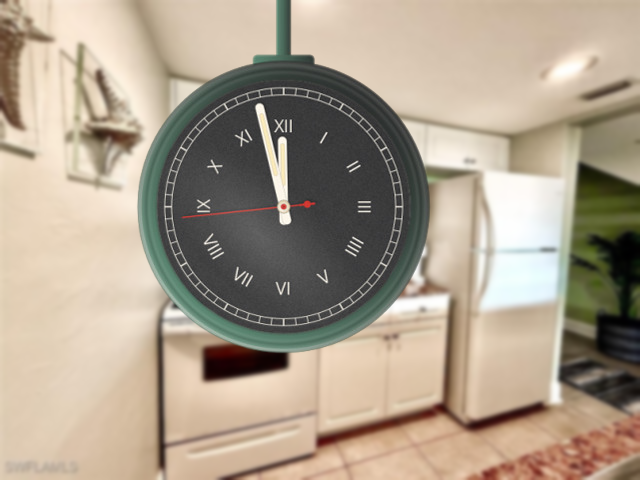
**11:57:44**
